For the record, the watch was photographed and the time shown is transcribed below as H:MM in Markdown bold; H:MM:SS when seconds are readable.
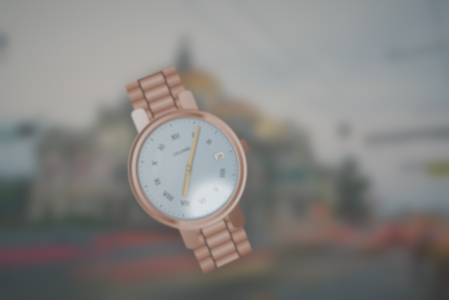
**7:06**
